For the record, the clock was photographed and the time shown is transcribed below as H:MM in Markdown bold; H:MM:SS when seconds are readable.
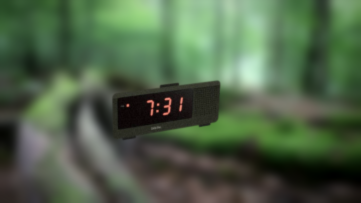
**7:31**
